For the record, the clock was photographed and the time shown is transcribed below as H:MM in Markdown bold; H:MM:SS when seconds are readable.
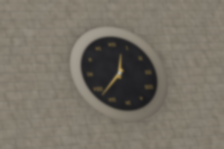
**12:38**
